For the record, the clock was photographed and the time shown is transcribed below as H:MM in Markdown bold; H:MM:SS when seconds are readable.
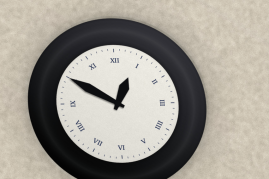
**12:50**
